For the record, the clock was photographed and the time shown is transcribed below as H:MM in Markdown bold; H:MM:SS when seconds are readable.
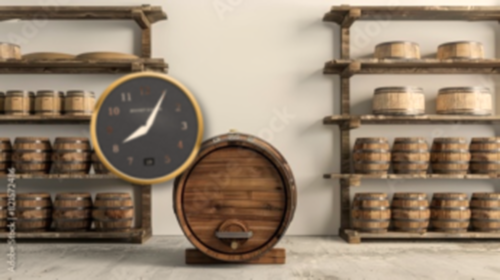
**8:05**
